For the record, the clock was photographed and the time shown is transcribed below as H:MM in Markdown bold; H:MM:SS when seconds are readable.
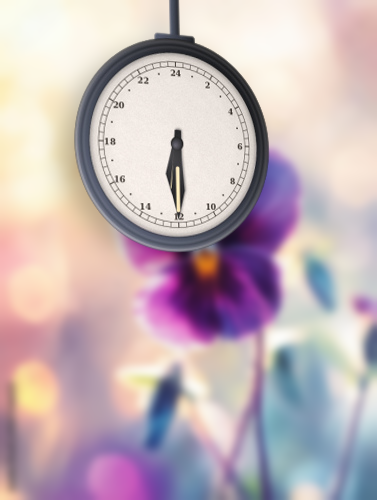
**12:30**
